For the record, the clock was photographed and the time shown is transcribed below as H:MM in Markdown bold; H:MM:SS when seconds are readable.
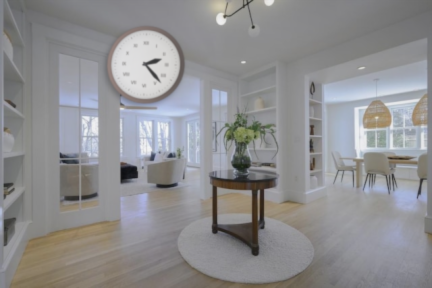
**2:23**
